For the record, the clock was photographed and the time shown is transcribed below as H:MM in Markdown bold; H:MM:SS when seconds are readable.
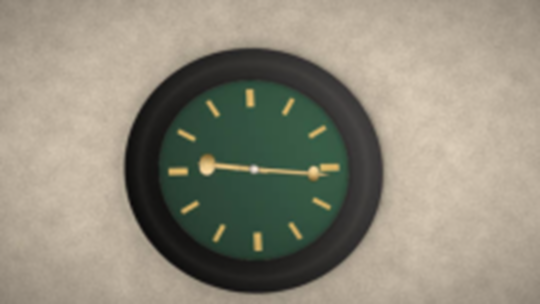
**9:16**
